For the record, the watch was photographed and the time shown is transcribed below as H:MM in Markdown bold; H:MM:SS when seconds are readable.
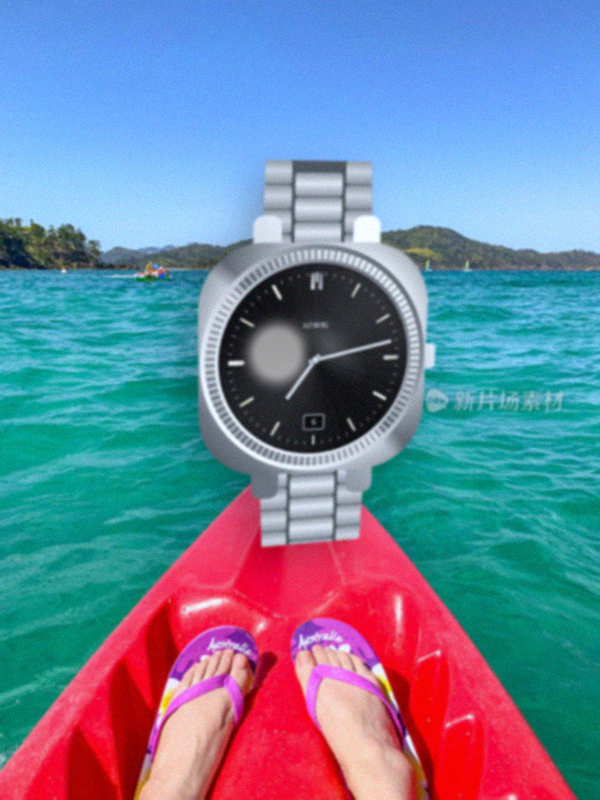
**7:13**
